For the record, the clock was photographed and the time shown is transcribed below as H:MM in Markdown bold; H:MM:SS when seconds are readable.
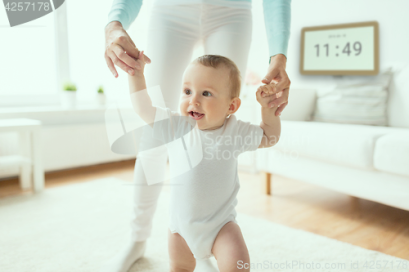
**11:49**
